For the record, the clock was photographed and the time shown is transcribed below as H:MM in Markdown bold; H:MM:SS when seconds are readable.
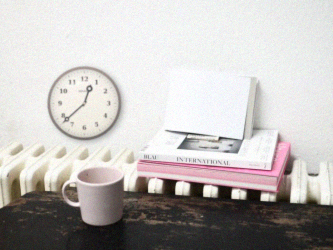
**12:38**
